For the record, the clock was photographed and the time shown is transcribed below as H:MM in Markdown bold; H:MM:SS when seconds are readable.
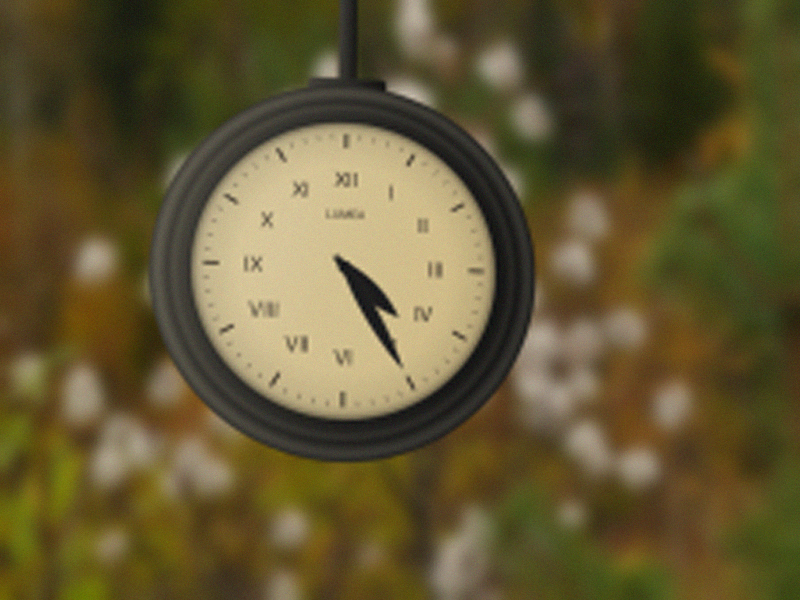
**4:25**
